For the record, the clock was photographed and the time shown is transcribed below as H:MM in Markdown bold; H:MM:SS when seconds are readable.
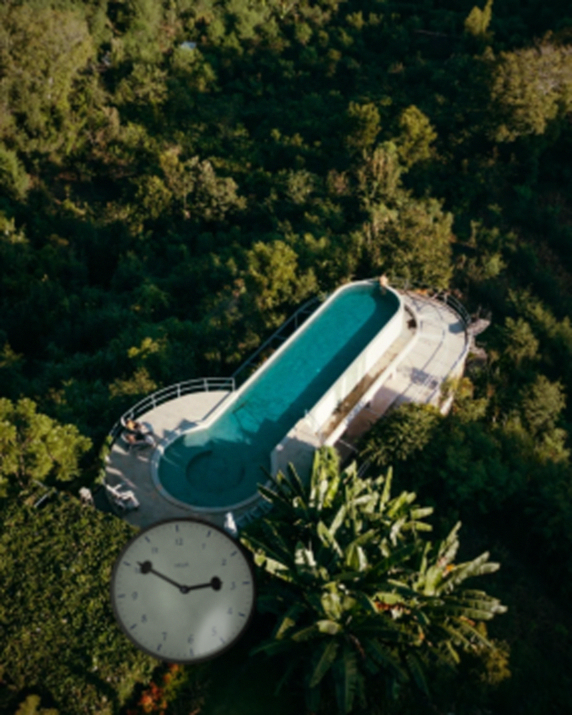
**2:51**
